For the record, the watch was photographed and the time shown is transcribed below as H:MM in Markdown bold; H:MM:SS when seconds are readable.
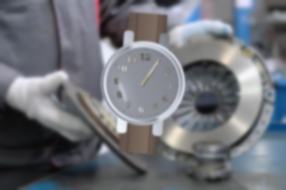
**1:05**
